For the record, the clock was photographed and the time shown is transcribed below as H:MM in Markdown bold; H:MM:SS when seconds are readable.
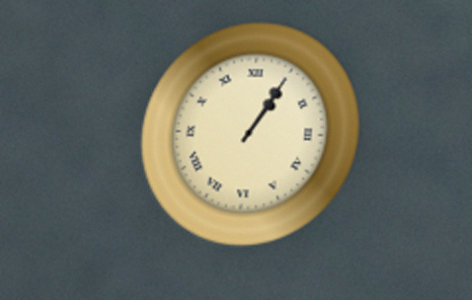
**1:05**
